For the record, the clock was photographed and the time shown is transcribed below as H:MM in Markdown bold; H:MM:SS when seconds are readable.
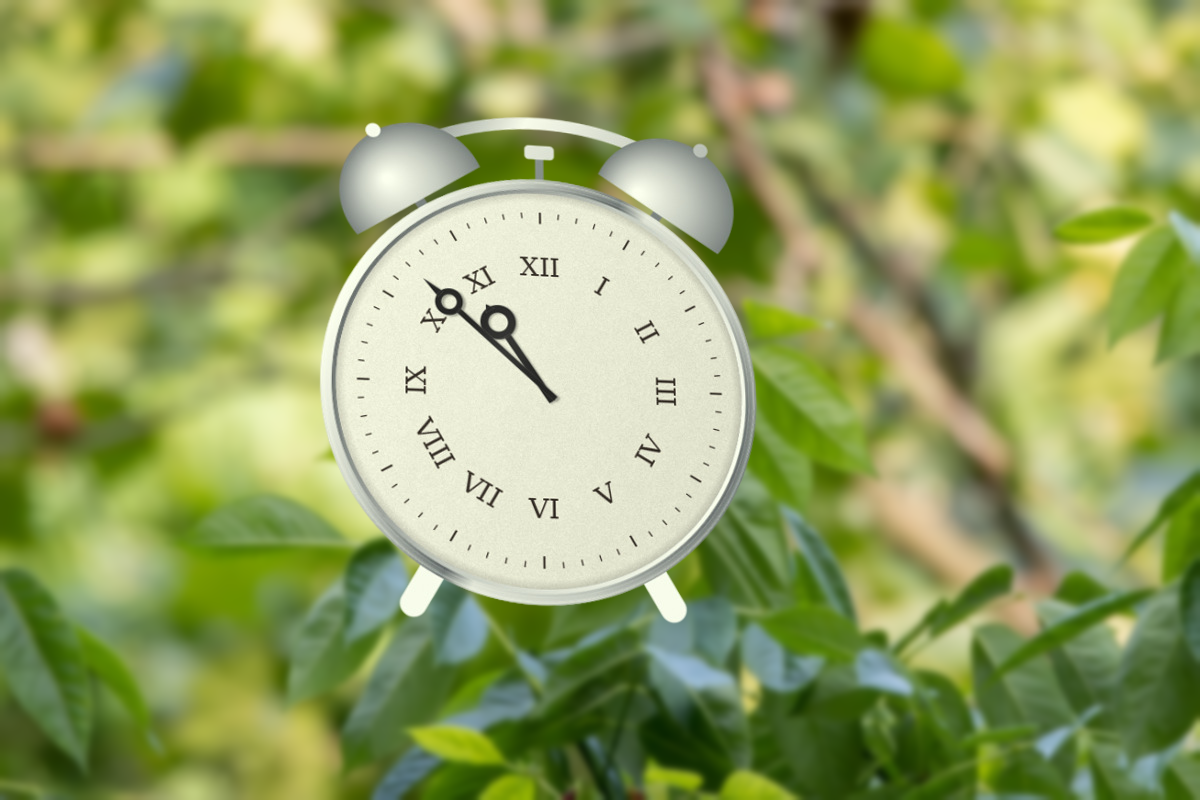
**10:52**
